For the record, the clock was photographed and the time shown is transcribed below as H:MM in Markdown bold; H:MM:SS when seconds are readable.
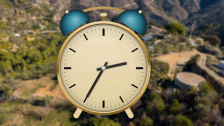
**2:35**
